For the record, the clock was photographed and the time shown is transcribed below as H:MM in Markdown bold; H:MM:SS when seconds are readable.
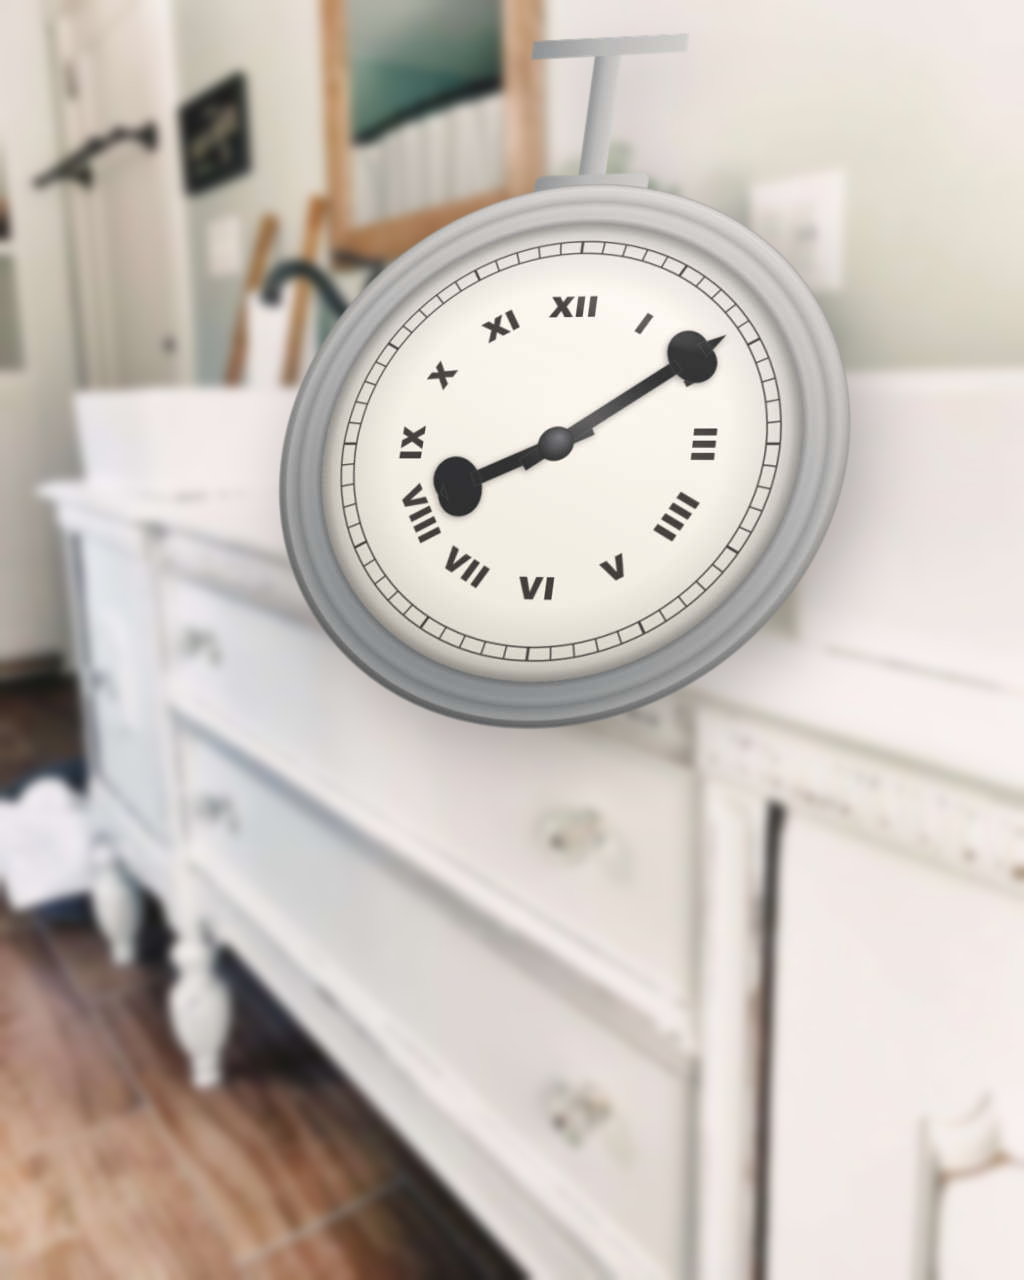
**8:09**
